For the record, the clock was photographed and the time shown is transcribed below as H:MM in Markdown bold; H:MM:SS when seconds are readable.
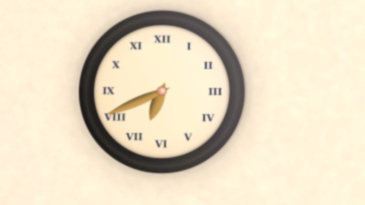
**6:41**
